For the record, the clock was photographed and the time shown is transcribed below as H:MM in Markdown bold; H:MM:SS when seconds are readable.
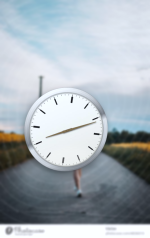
**8:11**
